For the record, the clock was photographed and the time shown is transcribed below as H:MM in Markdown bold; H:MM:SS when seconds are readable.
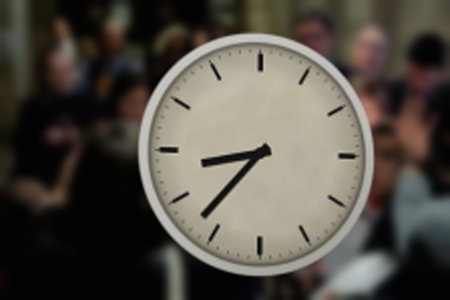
**8:37**
